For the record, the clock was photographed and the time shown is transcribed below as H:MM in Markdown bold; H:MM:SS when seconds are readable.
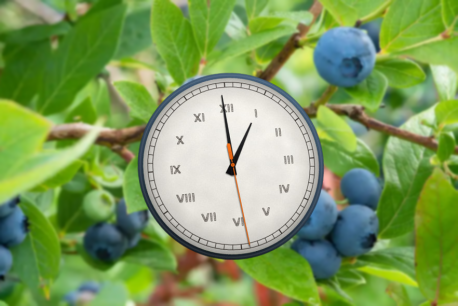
**12:59:29**
